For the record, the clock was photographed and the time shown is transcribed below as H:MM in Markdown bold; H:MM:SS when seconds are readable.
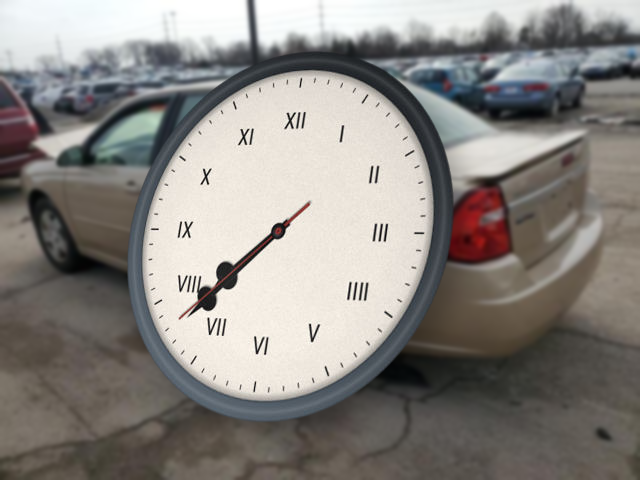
**7:37:38**
